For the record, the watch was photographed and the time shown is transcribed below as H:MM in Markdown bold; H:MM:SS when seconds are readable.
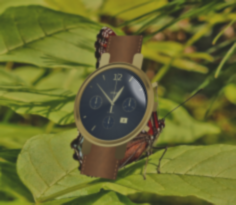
**12:52**
